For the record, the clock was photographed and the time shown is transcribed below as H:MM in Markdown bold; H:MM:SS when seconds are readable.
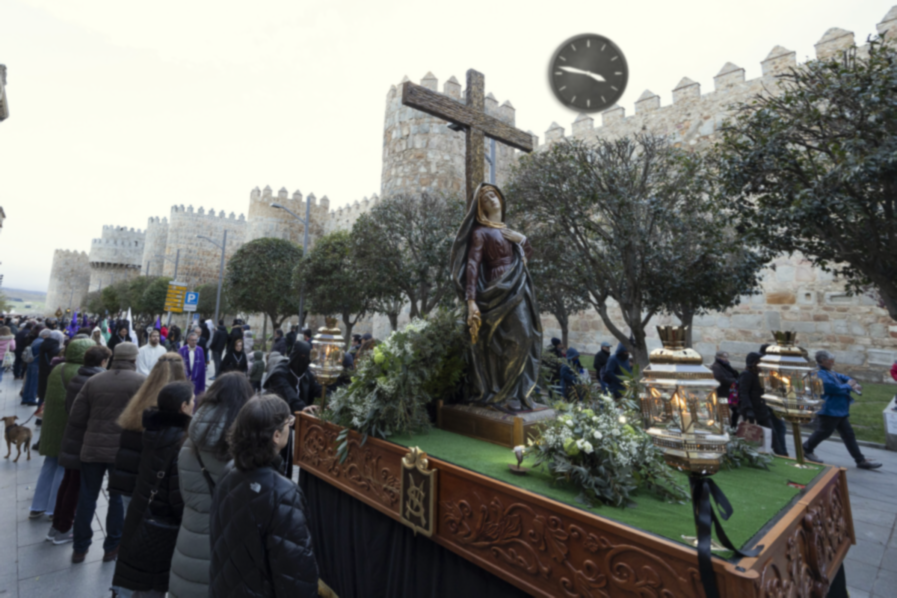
**3:47**
